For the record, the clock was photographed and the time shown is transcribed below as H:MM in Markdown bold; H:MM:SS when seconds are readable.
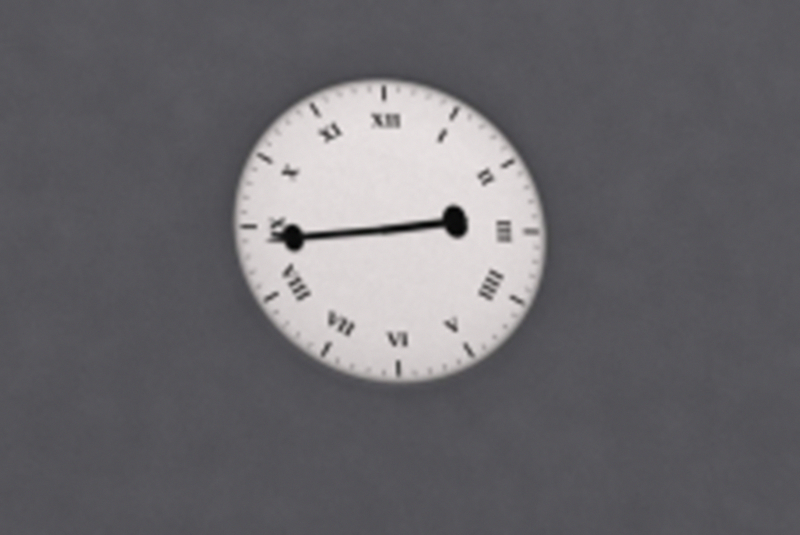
**2:44**
